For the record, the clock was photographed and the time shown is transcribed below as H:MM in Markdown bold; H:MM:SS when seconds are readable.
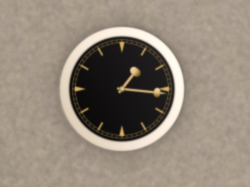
**1:16**
